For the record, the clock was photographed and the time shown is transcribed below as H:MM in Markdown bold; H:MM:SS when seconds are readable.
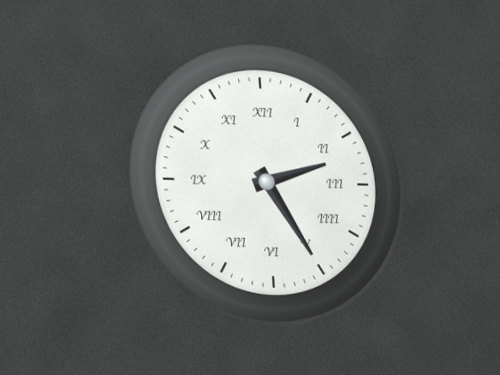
**2:25**
